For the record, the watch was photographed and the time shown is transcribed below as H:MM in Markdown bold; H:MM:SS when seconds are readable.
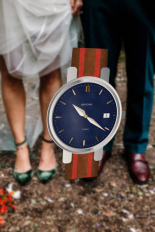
**10:21**
